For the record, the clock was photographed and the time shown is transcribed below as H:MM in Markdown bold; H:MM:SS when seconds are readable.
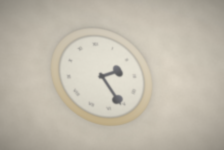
**2:26**
